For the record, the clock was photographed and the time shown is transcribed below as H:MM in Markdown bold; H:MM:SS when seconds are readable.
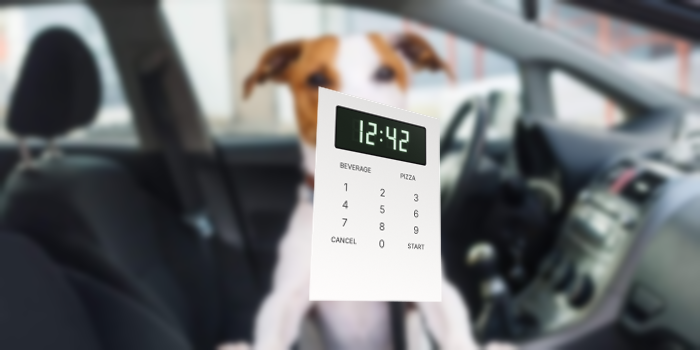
**12:42**
